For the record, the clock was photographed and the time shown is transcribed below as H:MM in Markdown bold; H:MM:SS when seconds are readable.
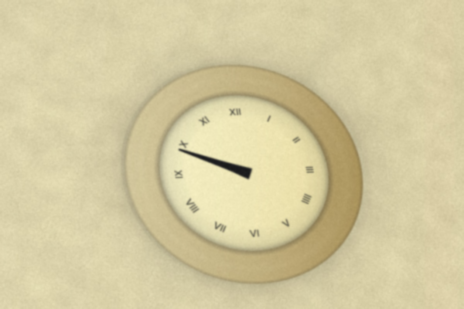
**9:49**
